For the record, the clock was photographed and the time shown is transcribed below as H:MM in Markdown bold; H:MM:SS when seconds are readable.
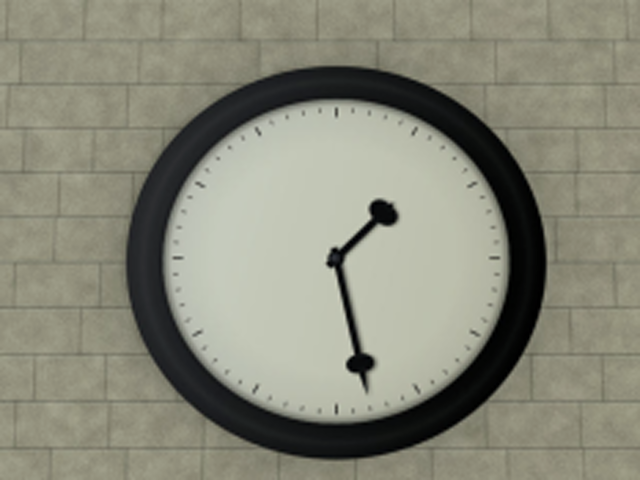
**1:28**
